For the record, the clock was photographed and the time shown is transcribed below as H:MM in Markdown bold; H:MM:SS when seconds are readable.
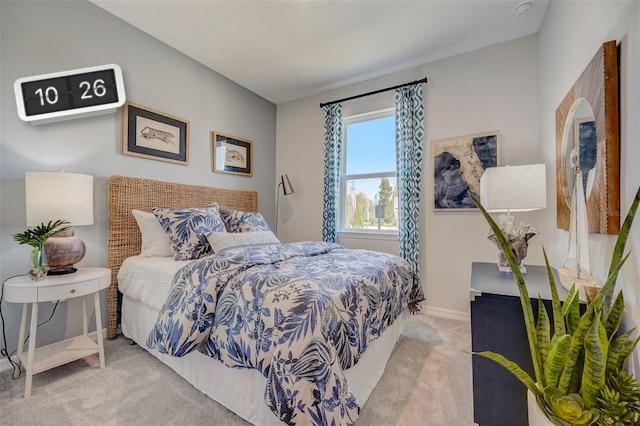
**10:26**
